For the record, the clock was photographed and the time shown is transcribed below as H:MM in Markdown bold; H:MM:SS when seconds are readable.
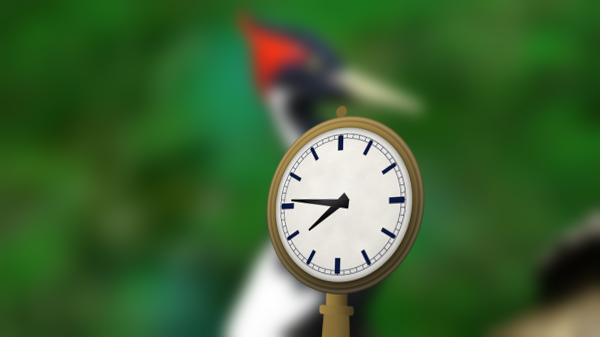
**7:46**
